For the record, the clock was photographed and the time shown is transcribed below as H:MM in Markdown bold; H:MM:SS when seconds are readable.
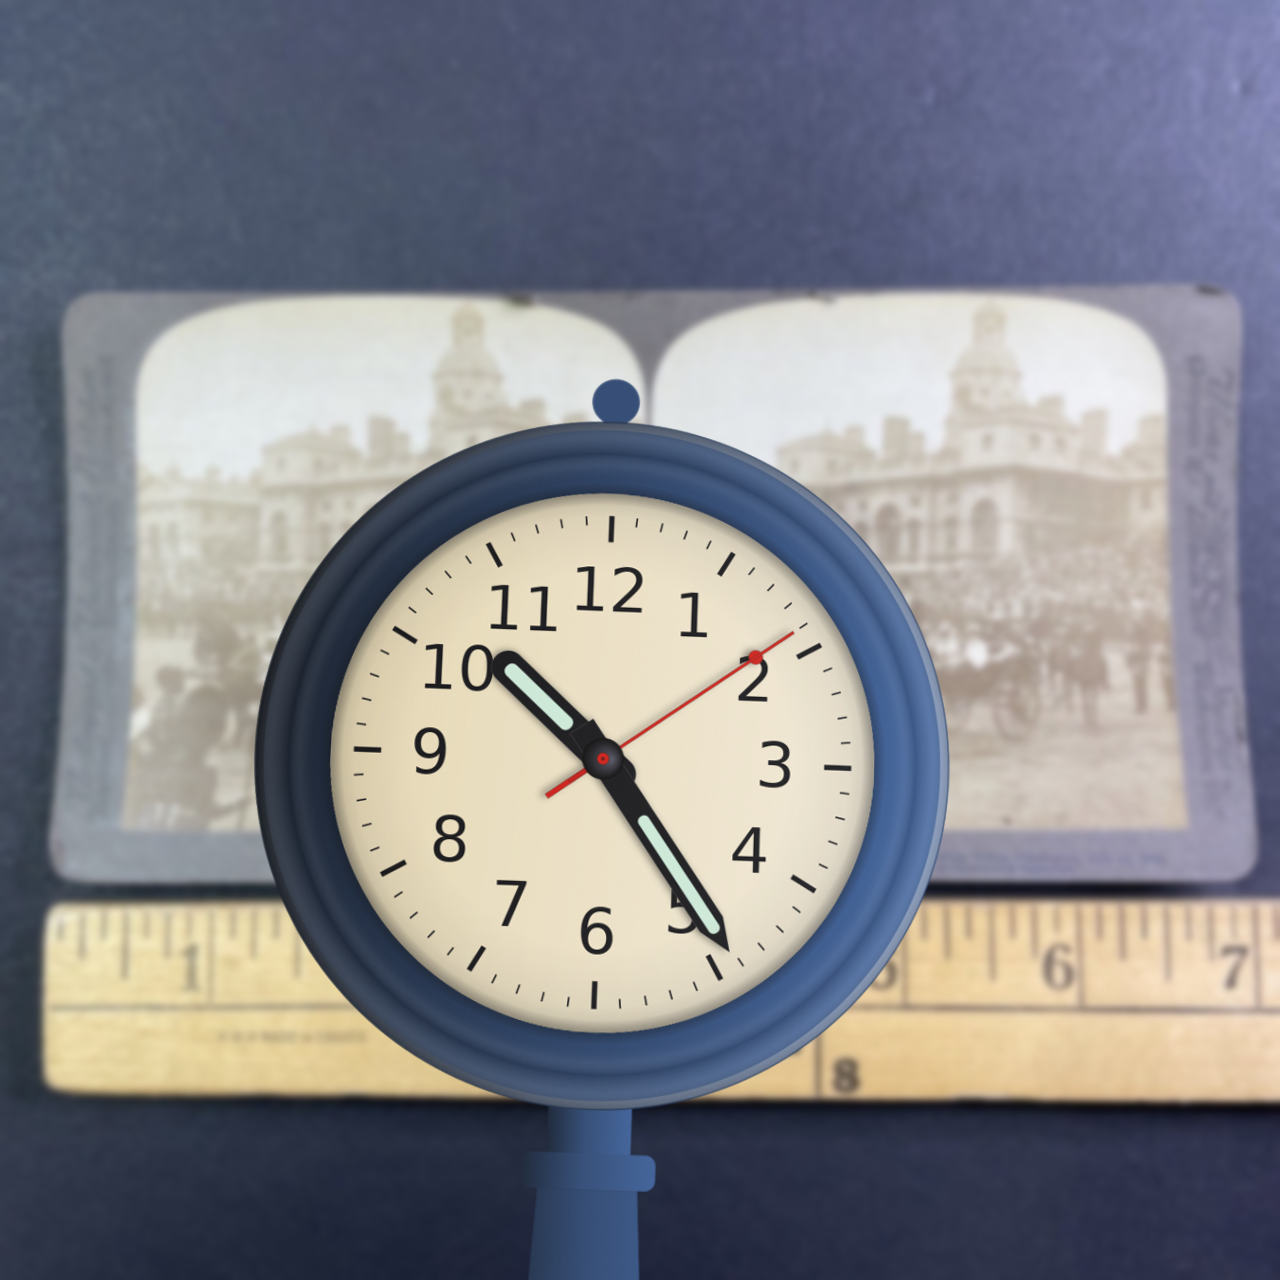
**10:24:09**
